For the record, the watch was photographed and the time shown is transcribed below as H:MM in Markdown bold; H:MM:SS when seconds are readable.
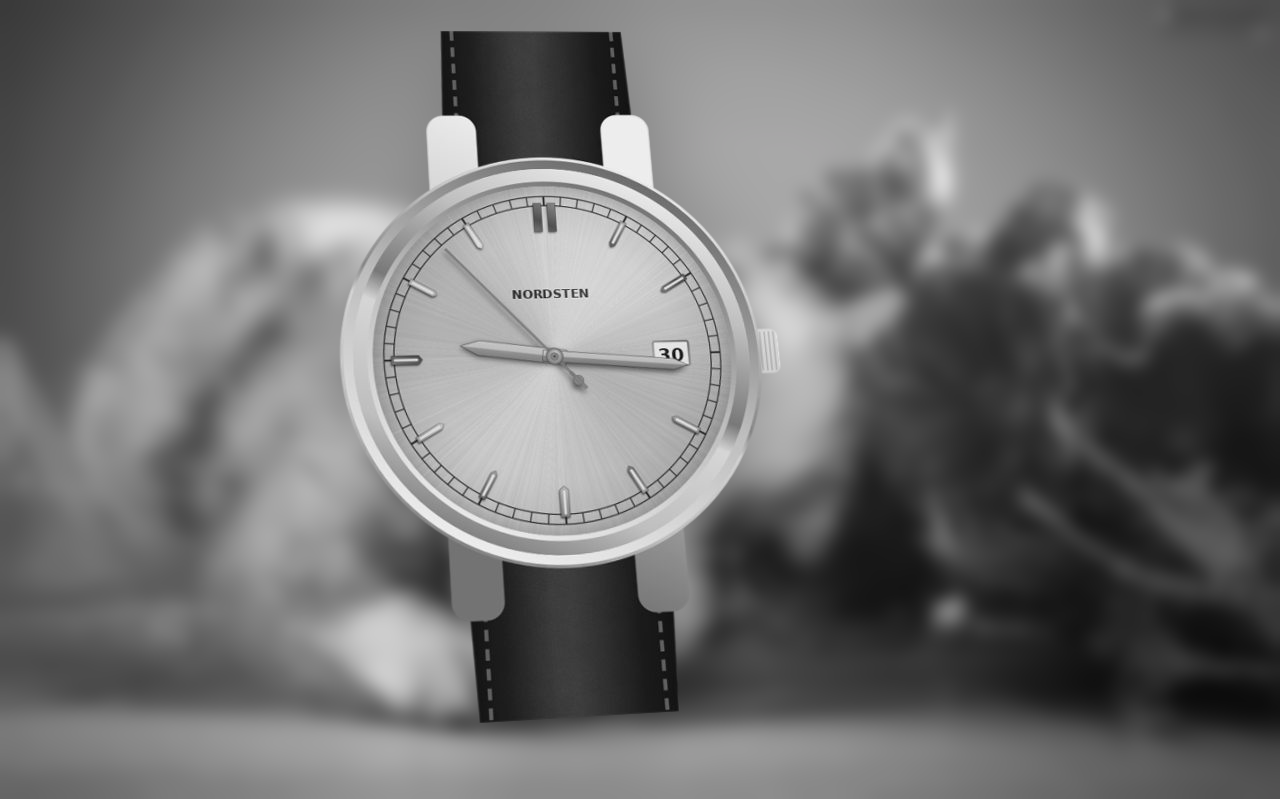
**9:15:53**
